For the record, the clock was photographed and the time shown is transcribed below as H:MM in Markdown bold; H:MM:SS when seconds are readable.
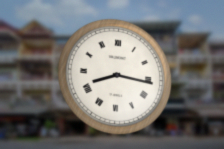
**8:16**
